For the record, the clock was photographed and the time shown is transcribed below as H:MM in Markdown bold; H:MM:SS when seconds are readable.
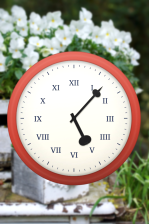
**5:07**
